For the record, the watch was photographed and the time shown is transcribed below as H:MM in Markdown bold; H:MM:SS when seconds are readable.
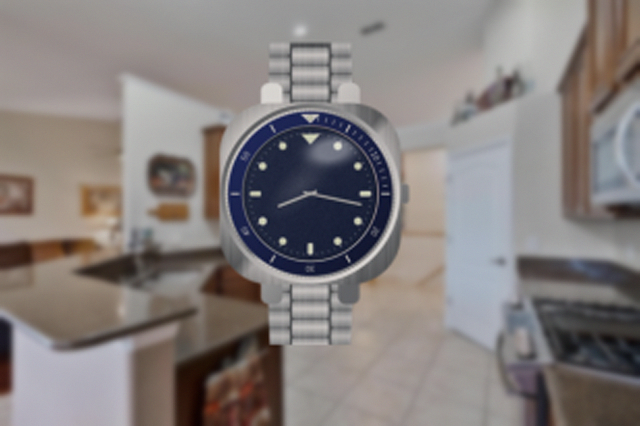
**8:17**
